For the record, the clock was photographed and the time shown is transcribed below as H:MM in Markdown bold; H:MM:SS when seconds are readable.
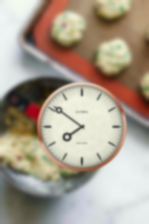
**7:51**
